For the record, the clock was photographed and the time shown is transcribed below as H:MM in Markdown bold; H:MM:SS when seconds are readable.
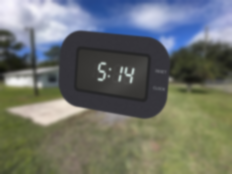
**5:14**
